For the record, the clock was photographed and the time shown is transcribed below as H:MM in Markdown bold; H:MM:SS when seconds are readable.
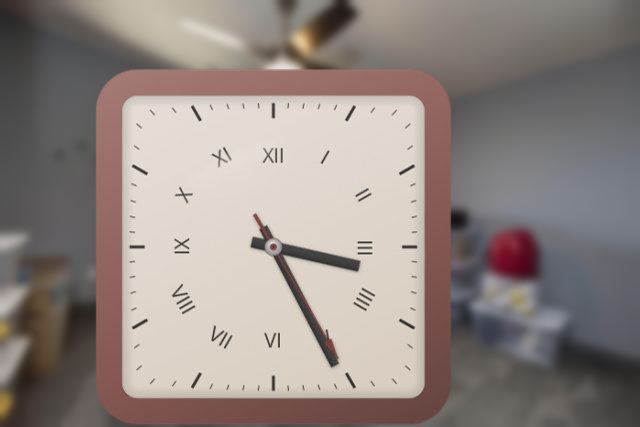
**3:25:25**
